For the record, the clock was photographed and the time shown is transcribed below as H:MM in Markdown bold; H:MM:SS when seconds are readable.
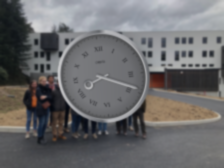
**8:19**
